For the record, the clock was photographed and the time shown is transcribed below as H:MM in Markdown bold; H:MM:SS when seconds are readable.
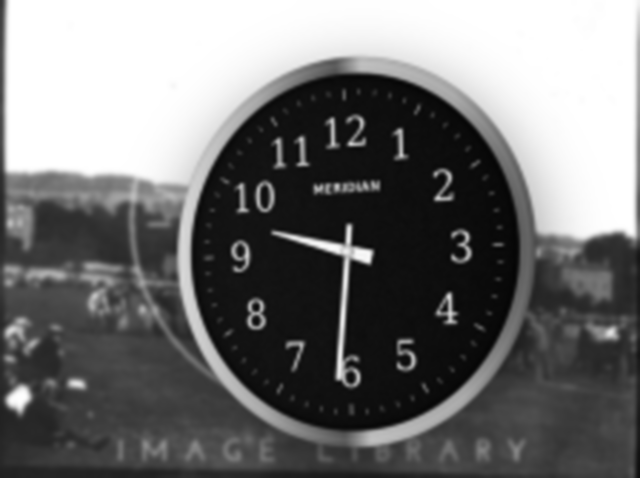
**9:31**
